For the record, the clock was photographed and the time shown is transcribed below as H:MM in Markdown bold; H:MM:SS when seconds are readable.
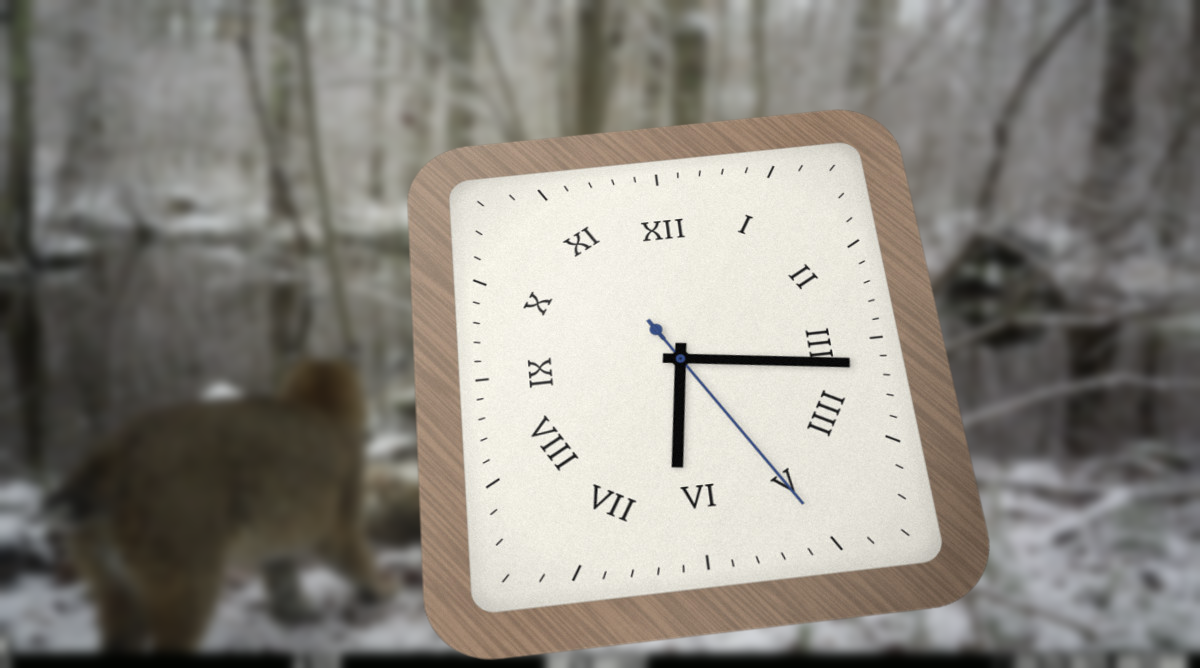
**6:16:25**
